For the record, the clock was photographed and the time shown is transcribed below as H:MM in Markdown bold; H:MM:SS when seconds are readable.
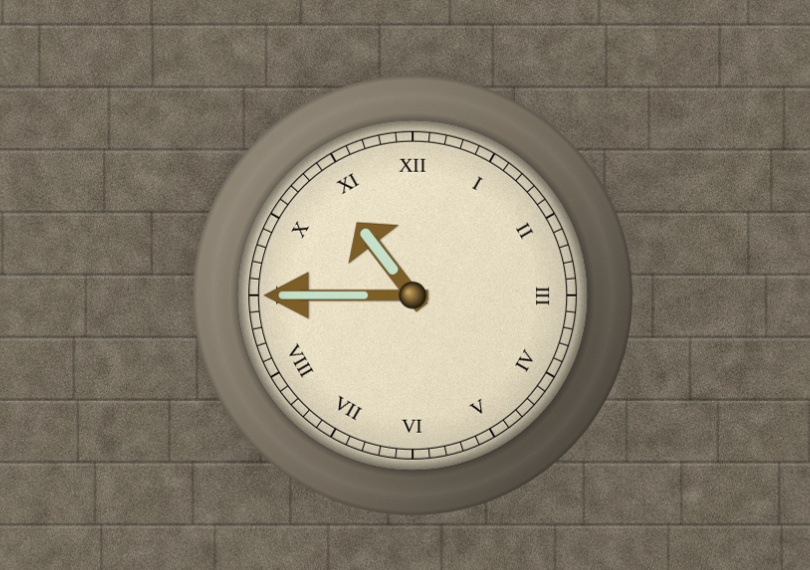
**10:45**
